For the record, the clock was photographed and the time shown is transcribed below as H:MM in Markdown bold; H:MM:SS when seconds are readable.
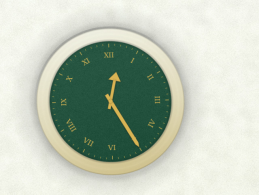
**12:25**
